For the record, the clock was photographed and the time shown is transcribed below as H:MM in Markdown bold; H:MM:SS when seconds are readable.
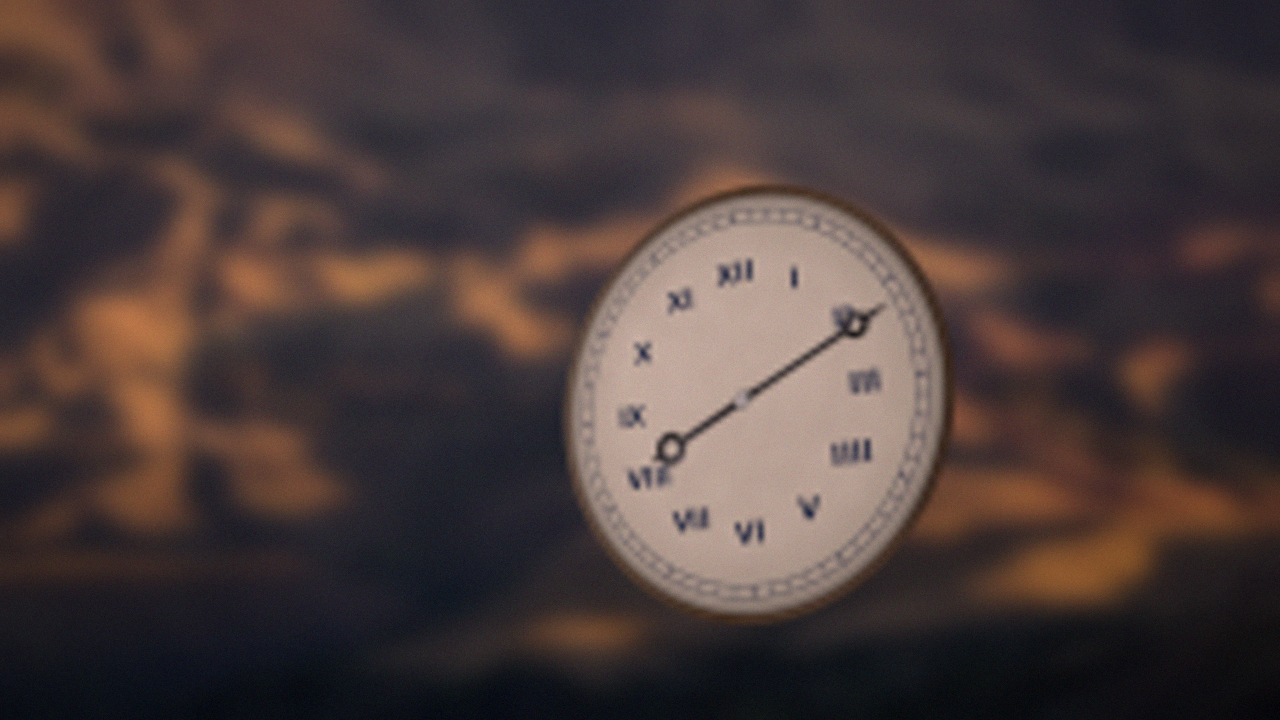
**8:11**
